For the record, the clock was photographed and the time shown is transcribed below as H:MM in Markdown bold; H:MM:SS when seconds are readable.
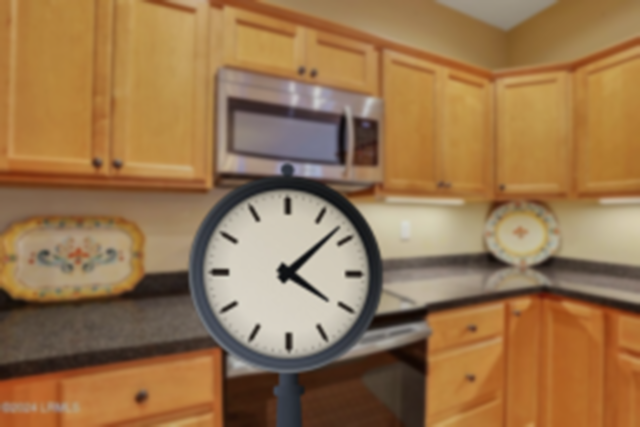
**4:08**
